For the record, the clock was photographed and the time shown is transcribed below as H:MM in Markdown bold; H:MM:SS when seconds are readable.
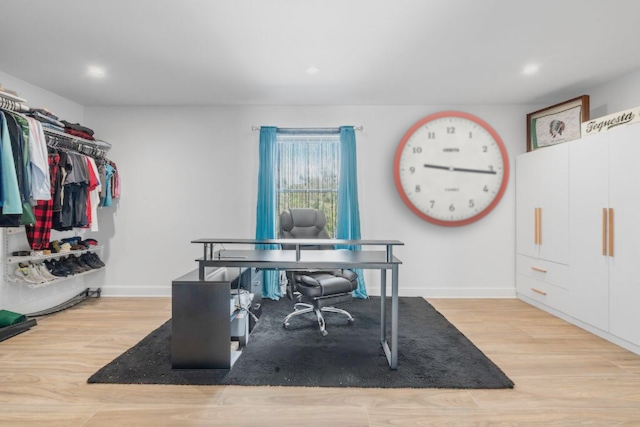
**9:16**
